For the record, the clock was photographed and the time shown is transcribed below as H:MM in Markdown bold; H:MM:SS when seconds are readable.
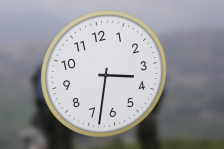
**3:33**
